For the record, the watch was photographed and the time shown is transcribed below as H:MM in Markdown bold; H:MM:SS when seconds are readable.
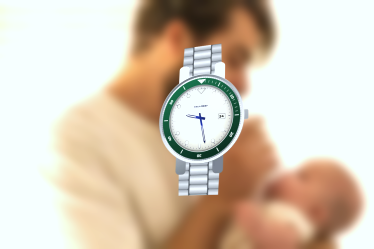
**9:28**
